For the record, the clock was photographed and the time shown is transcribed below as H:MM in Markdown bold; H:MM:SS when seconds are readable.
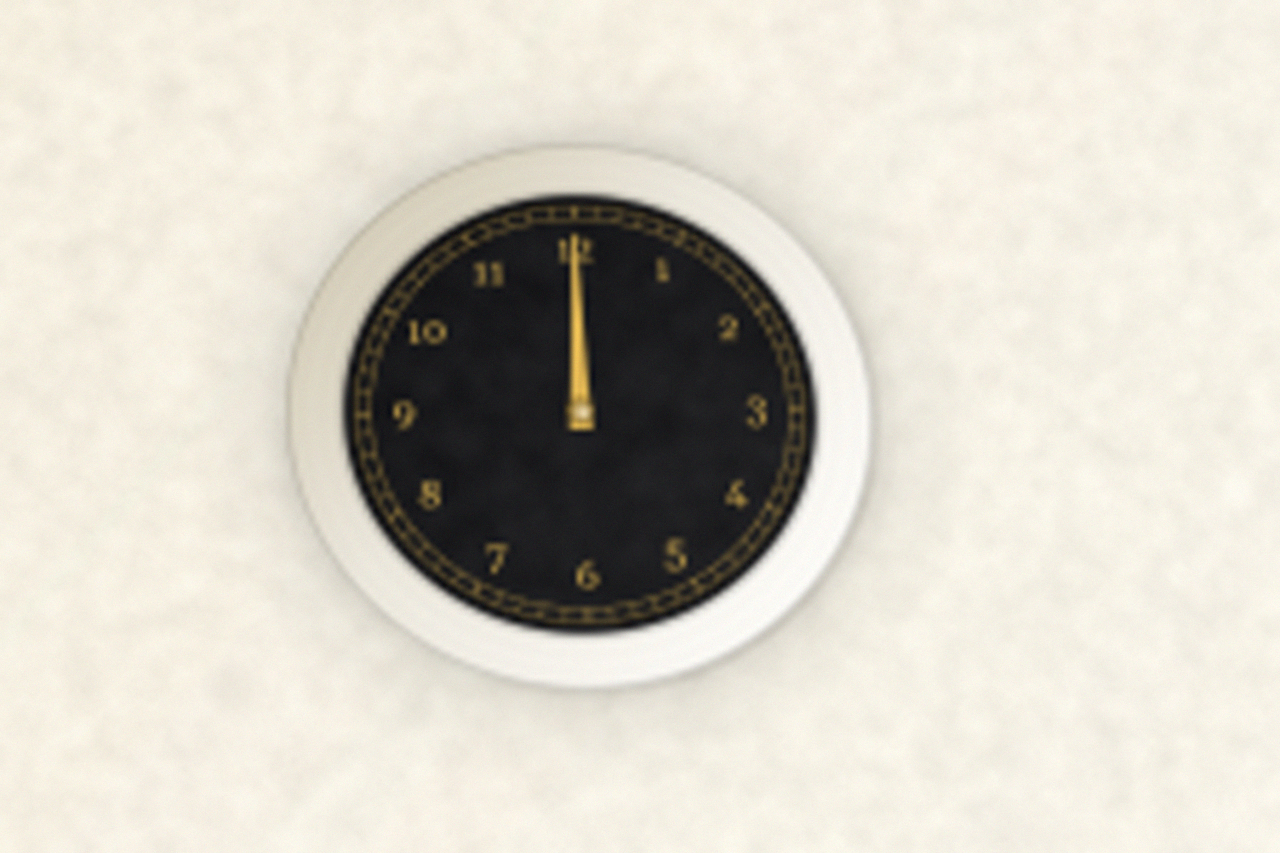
**12:00**
